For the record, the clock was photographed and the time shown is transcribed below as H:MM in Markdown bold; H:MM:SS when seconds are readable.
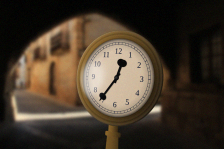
**12:36**
